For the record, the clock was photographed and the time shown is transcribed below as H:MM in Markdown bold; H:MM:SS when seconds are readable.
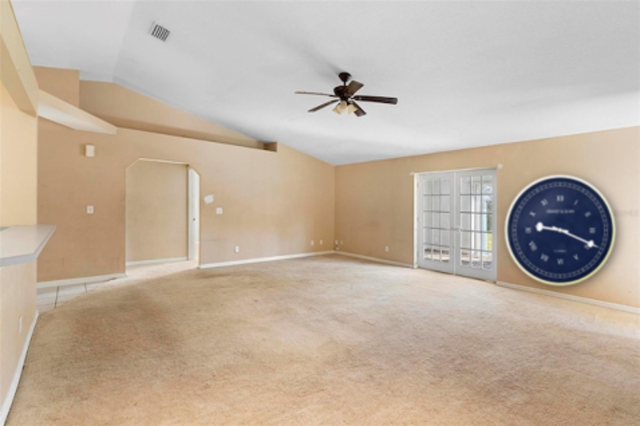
**9:19**
